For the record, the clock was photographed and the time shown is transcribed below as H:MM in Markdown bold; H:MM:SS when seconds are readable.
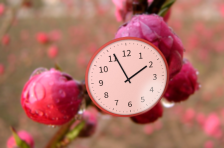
**1:56**
